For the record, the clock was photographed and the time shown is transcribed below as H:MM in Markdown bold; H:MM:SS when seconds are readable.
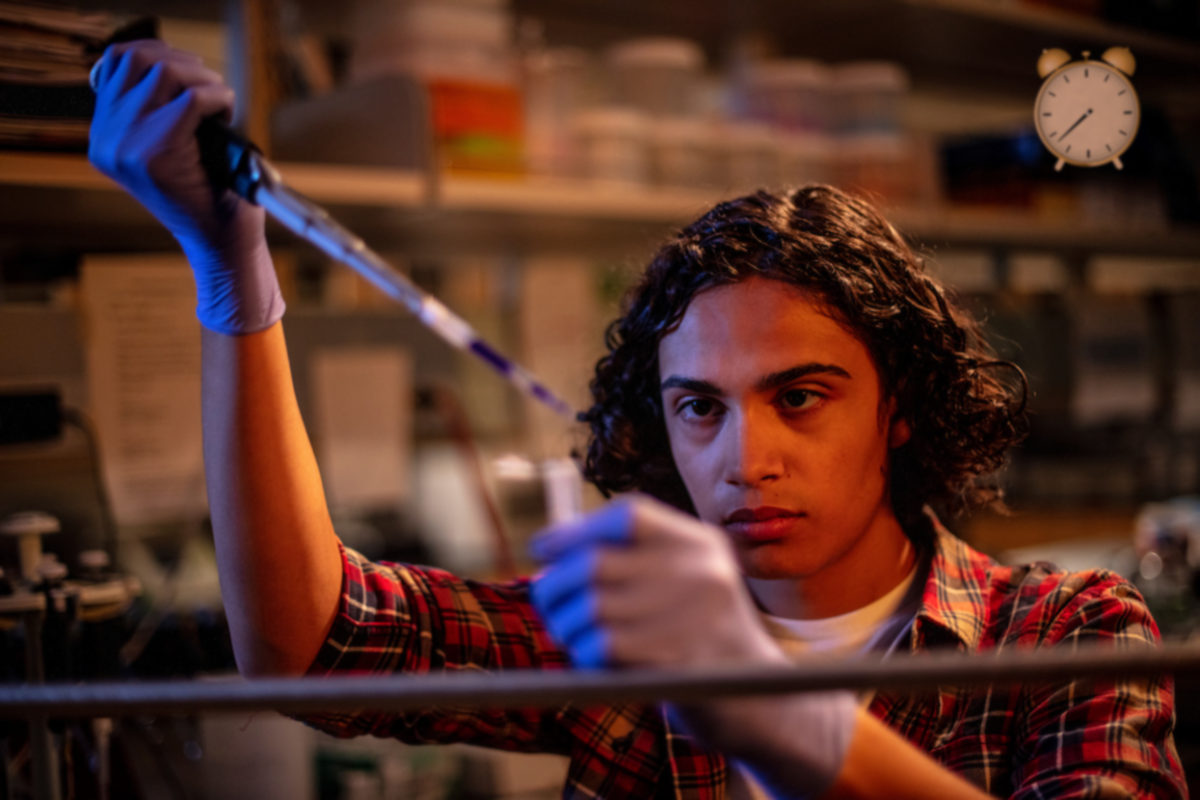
**7:38**
